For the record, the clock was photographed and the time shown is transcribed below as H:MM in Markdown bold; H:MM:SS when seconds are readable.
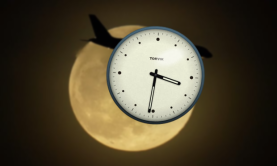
**3:31**
